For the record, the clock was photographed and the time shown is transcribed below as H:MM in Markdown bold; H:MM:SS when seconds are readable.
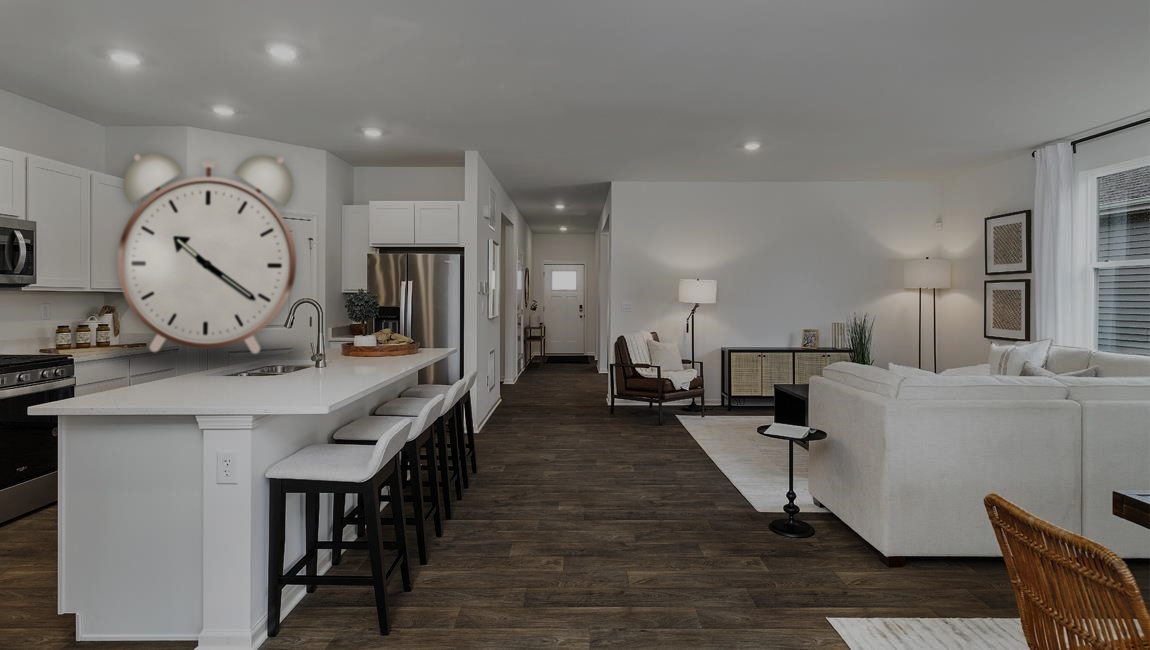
**10:21**
